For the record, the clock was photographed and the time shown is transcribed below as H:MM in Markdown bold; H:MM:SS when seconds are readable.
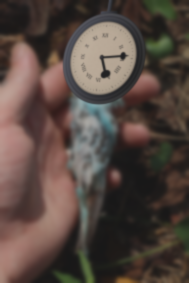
**5:14**
